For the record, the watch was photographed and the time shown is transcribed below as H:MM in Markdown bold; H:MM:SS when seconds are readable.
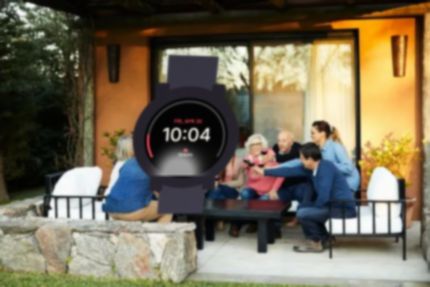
**10:04**
